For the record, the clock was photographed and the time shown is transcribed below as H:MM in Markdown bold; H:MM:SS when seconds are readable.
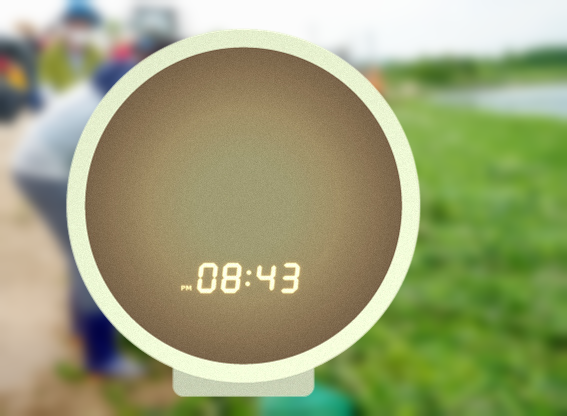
**8:43**
